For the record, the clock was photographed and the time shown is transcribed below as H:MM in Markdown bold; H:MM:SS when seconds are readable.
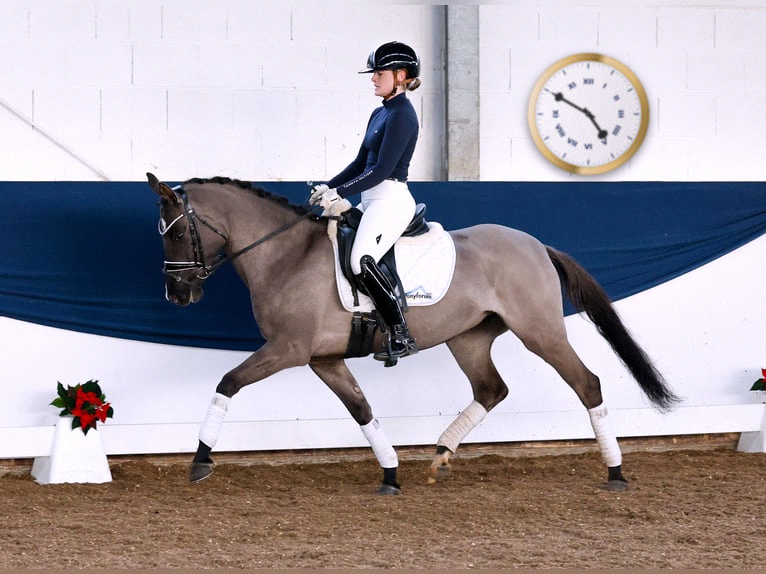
**4:50**
